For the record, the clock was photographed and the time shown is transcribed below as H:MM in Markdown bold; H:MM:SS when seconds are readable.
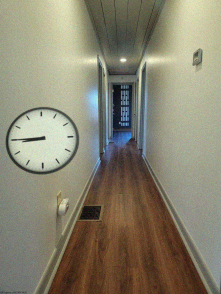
**8:45**
